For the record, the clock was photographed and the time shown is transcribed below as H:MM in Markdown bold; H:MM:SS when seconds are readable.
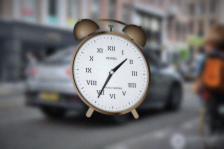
**1:35**
